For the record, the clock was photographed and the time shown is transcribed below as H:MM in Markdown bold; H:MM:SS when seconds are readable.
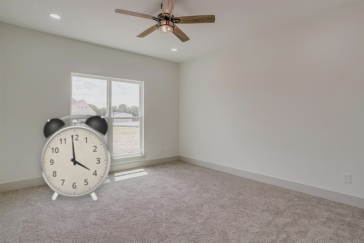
**3:59**
